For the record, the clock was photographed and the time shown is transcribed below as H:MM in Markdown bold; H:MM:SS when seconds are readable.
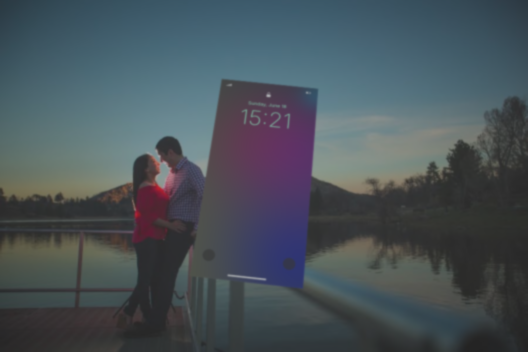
**15:21**
